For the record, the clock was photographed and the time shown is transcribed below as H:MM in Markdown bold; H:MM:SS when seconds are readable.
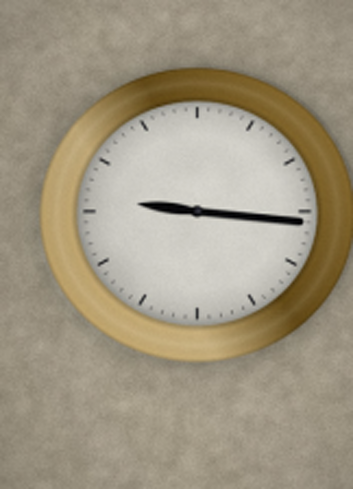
**9:16**
